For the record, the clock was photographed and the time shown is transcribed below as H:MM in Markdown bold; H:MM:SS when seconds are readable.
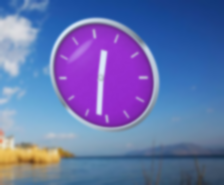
**12:32**
